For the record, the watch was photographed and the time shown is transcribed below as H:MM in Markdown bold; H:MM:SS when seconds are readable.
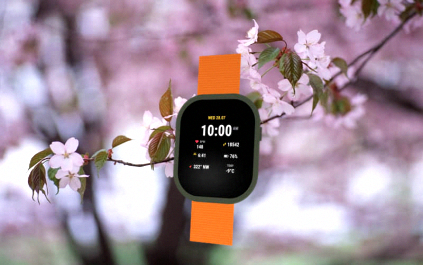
**10:00**
